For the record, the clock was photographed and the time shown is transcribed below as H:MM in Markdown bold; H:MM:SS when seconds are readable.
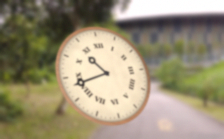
**10:43**
